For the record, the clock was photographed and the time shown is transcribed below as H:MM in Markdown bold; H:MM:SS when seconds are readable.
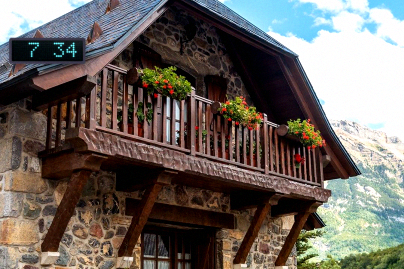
**7:34**
